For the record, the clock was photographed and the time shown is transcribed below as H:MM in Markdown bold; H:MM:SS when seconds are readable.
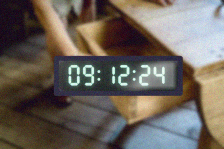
**9:12:24**
